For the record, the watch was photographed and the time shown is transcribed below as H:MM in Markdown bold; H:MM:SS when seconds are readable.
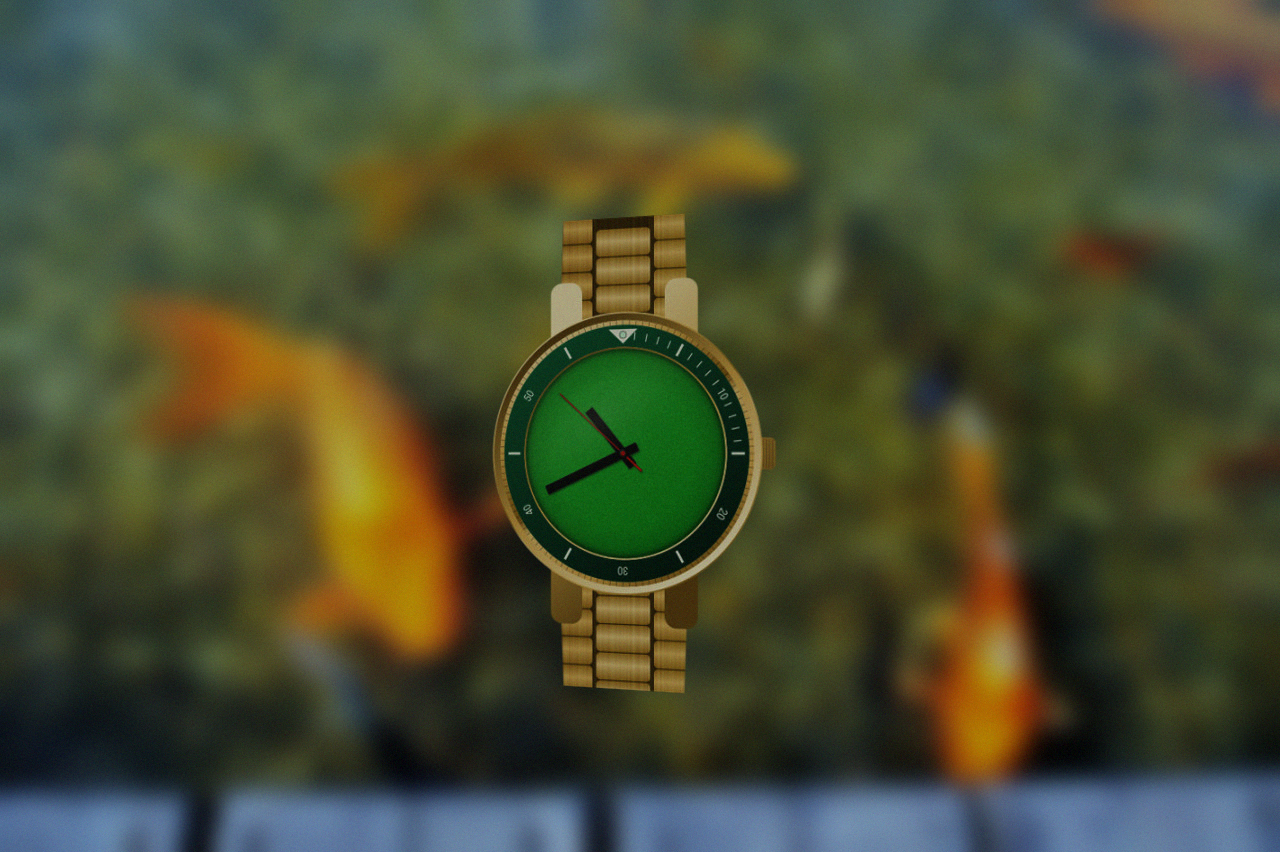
**10:40:52**
